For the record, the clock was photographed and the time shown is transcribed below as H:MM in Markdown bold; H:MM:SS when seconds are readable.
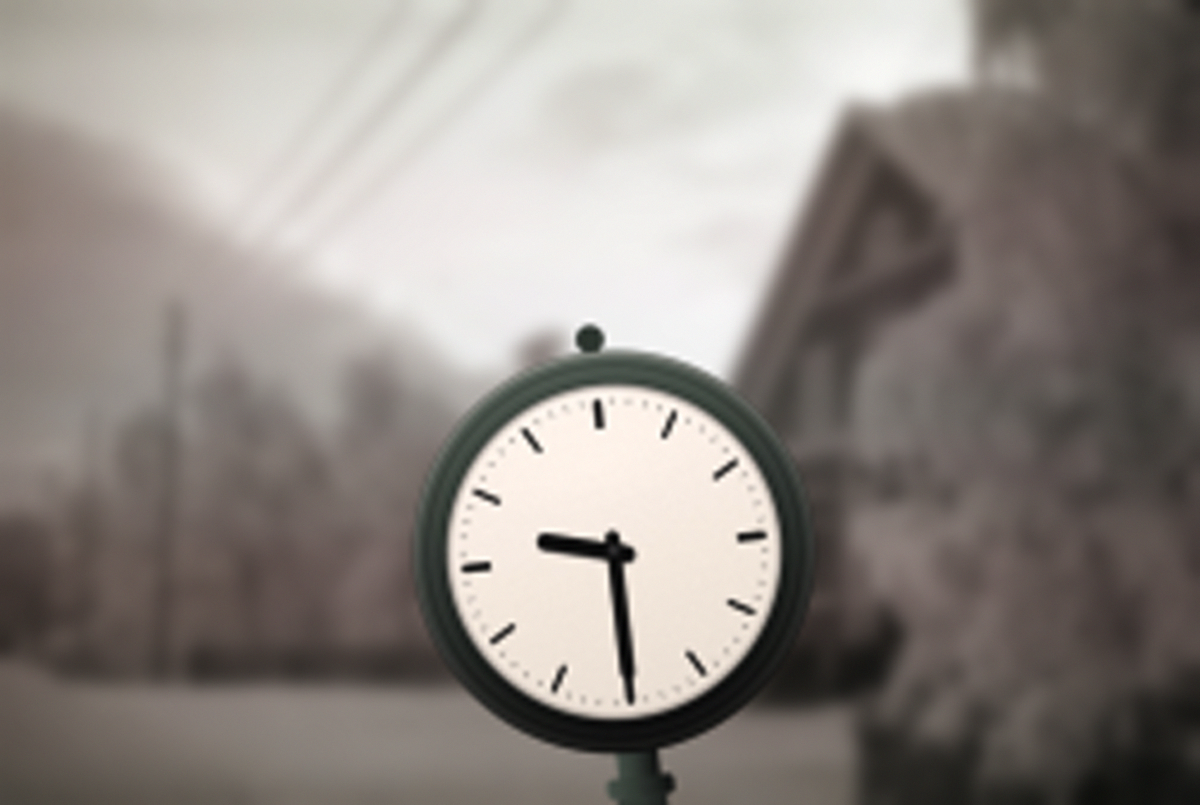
**9:30**
